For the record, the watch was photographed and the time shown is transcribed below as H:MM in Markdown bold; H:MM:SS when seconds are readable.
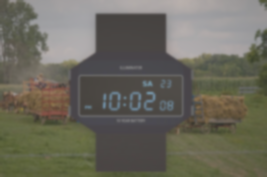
**10:02**
